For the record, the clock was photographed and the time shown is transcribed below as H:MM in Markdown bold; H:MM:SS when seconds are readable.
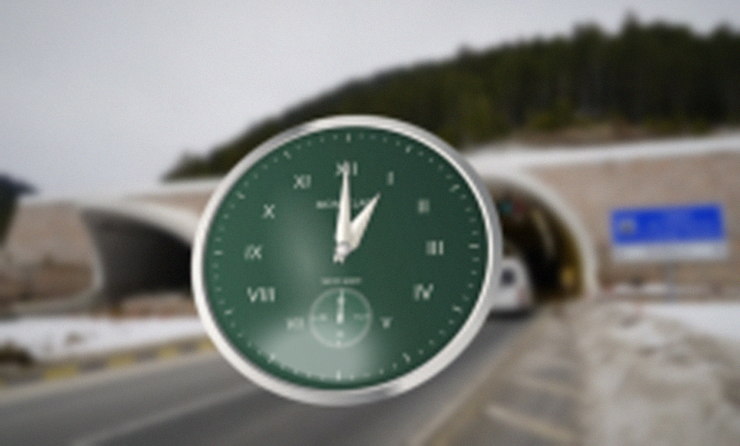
**1:00**
